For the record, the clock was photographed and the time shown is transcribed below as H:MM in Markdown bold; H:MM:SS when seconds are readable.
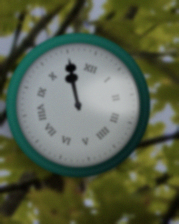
**10:55**
